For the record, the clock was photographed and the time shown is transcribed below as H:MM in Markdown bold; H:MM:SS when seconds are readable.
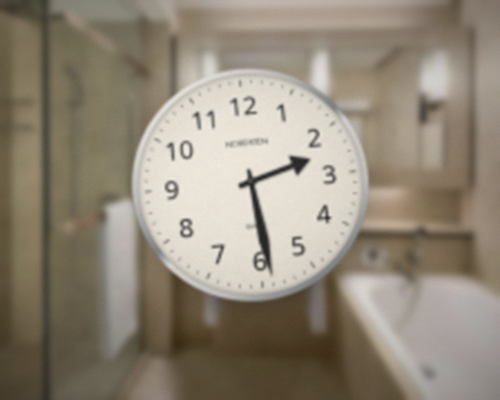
**2:29**
